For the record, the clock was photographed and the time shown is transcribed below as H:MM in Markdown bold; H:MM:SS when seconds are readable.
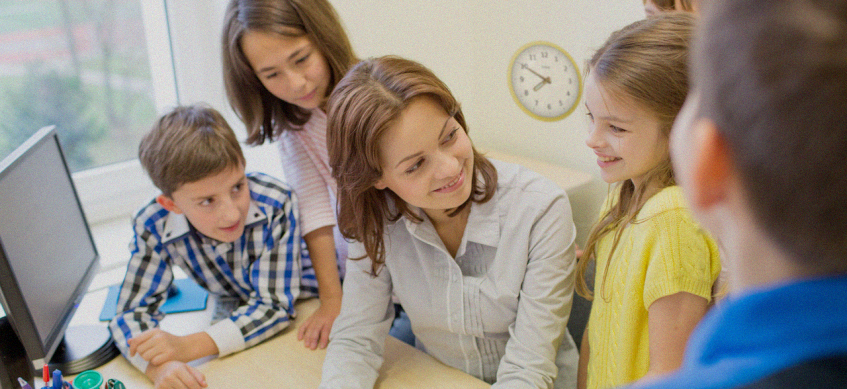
**7:50**
